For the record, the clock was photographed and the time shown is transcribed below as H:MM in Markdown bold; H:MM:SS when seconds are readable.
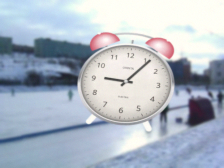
**9:06**
